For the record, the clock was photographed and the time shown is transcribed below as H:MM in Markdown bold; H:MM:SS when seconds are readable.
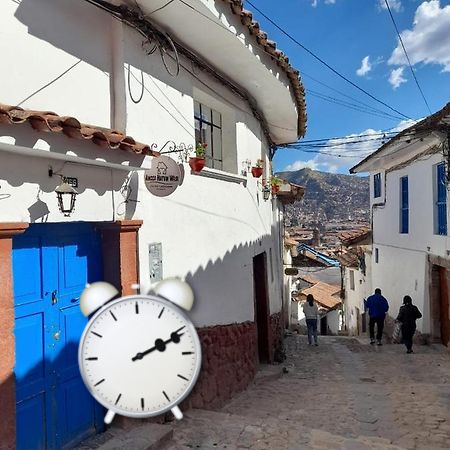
**2:11**
